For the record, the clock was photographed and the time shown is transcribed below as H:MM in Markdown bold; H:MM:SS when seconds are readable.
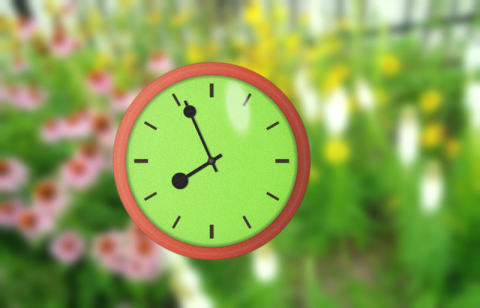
**7:56**
